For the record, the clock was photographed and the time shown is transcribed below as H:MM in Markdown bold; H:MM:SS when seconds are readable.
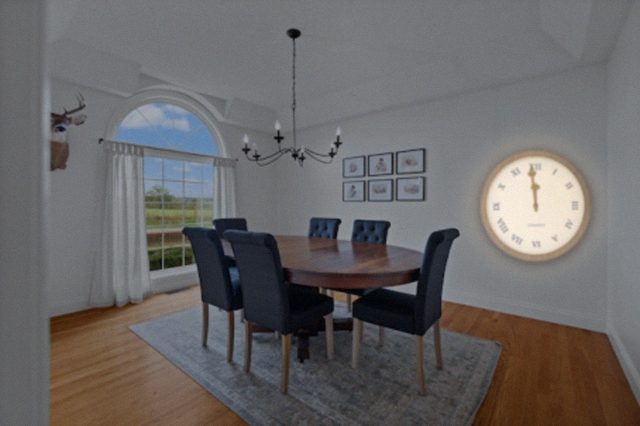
**11:59**
